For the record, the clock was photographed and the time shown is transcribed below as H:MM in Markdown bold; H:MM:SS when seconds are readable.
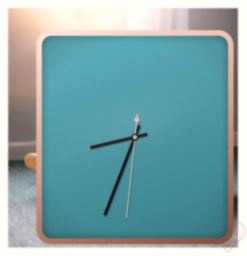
**8:33:31**
